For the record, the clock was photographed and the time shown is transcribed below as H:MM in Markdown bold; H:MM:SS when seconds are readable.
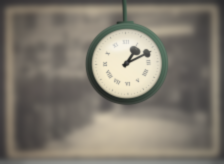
**1:11**
